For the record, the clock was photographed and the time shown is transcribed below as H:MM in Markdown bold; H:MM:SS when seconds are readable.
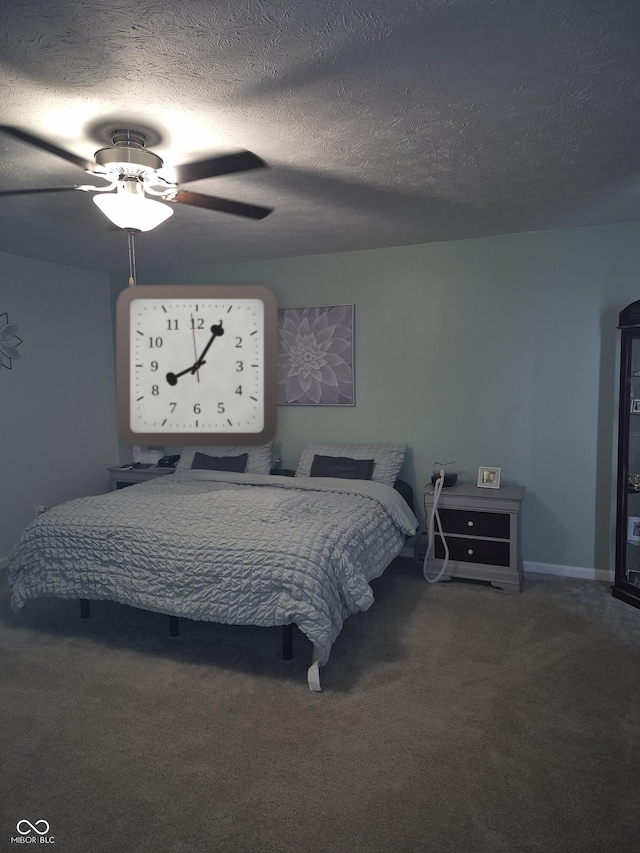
**8:04:59**
